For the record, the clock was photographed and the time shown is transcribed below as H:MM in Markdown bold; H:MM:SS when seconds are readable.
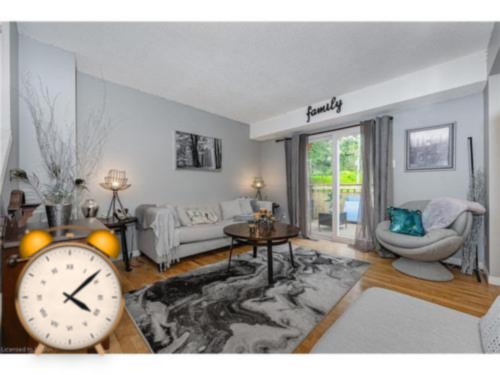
**4:08**
